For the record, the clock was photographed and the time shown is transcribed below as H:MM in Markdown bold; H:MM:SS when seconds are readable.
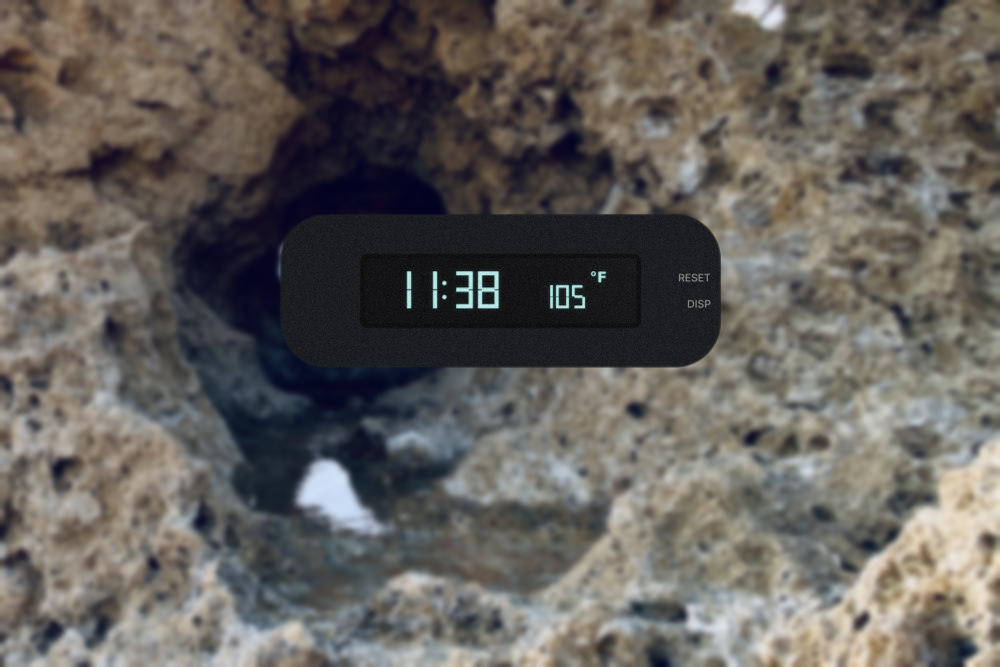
**11:38**
